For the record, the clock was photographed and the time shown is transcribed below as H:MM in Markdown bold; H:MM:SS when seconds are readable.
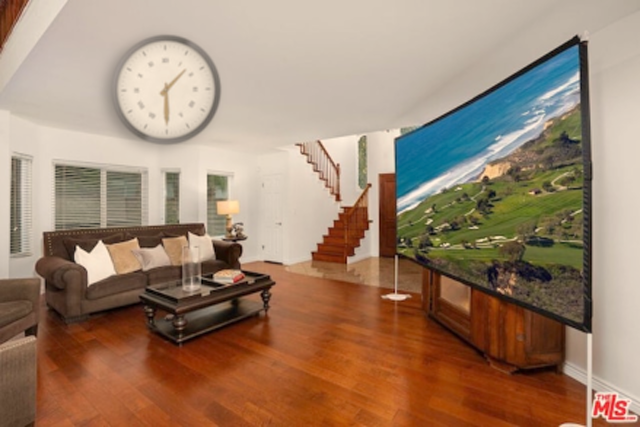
**1:30**
